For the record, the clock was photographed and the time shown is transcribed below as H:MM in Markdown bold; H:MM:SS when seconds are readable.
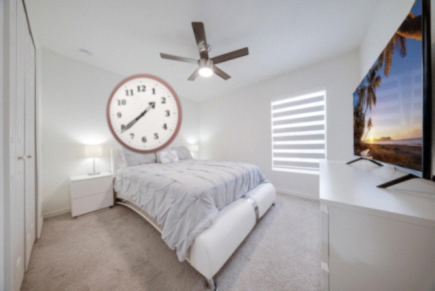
**1:39**
